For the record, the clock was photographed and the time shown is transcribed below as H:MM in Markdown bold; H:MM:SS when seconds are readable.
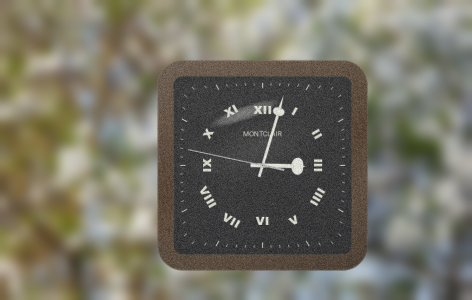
**3:02:47**
